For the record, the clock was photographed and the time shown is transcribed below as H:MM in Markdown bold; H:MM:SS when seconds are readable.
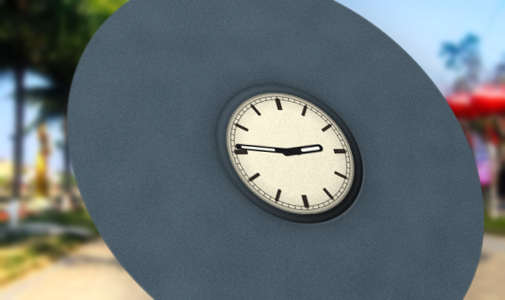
**2:46**
